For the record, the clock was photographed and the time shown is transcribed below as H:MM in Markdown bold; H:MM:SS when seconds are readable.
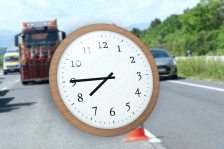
**7:45**
